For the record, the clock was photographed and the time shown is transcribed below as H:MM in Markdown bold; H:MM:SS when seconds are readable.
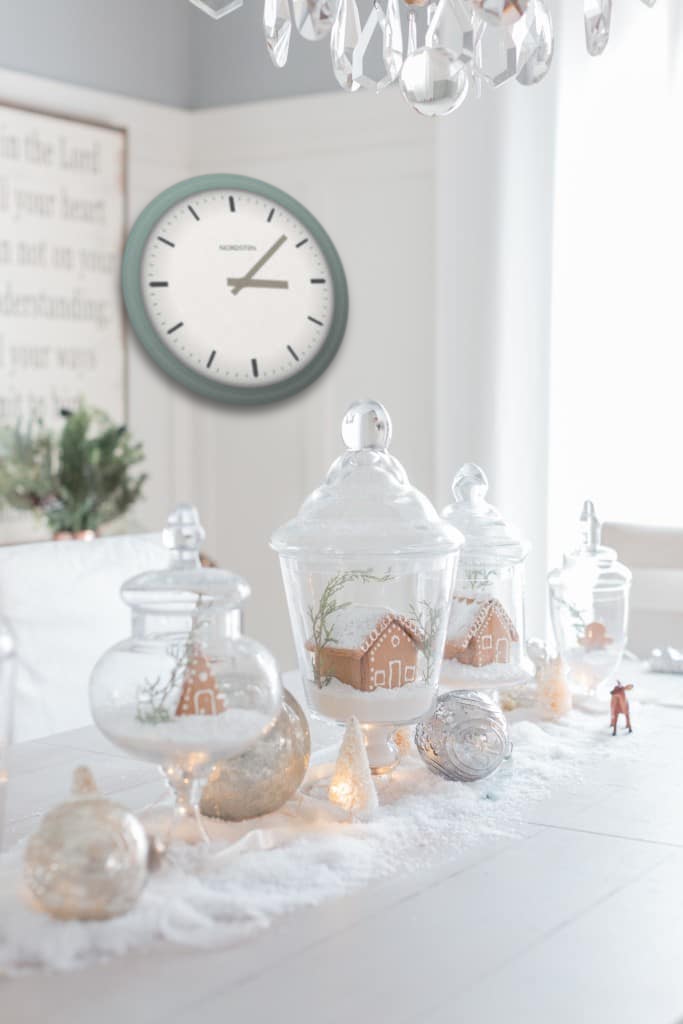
**3:08**
